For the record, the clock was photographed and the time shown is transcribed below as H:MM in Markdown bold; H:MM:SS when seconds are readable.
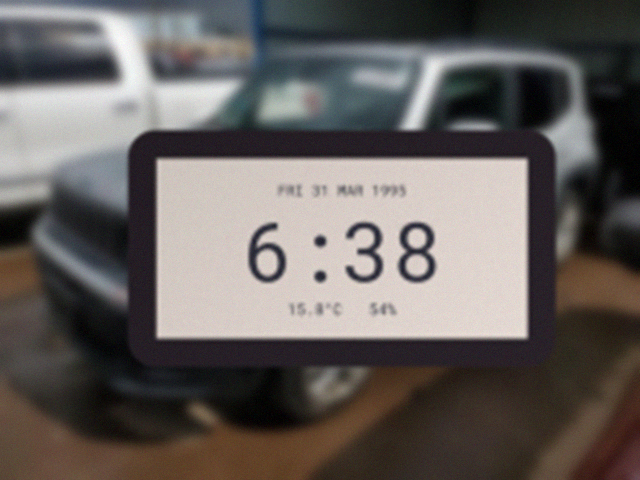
**6:38**
